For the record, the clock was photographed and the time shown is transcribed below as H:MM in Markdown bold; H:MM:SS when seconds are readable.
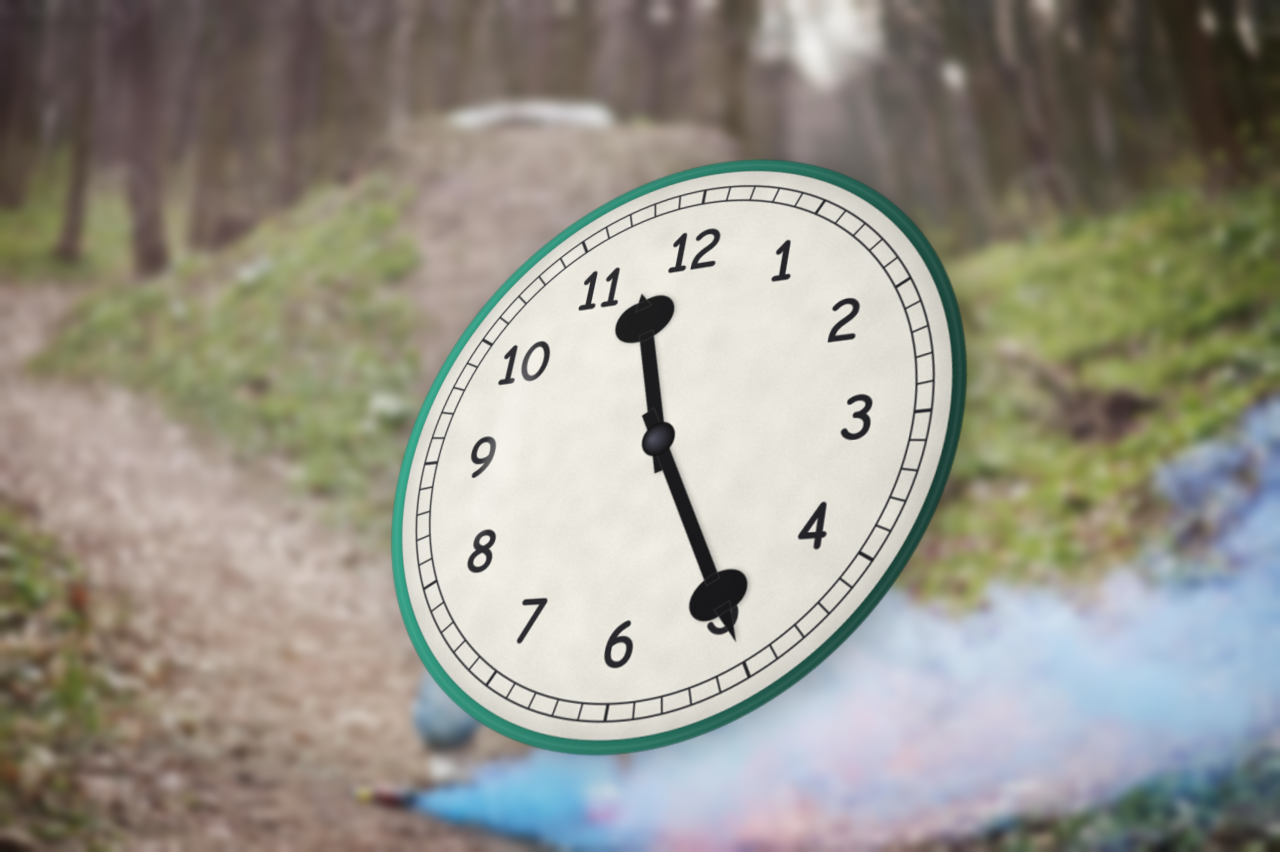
**11:25**
